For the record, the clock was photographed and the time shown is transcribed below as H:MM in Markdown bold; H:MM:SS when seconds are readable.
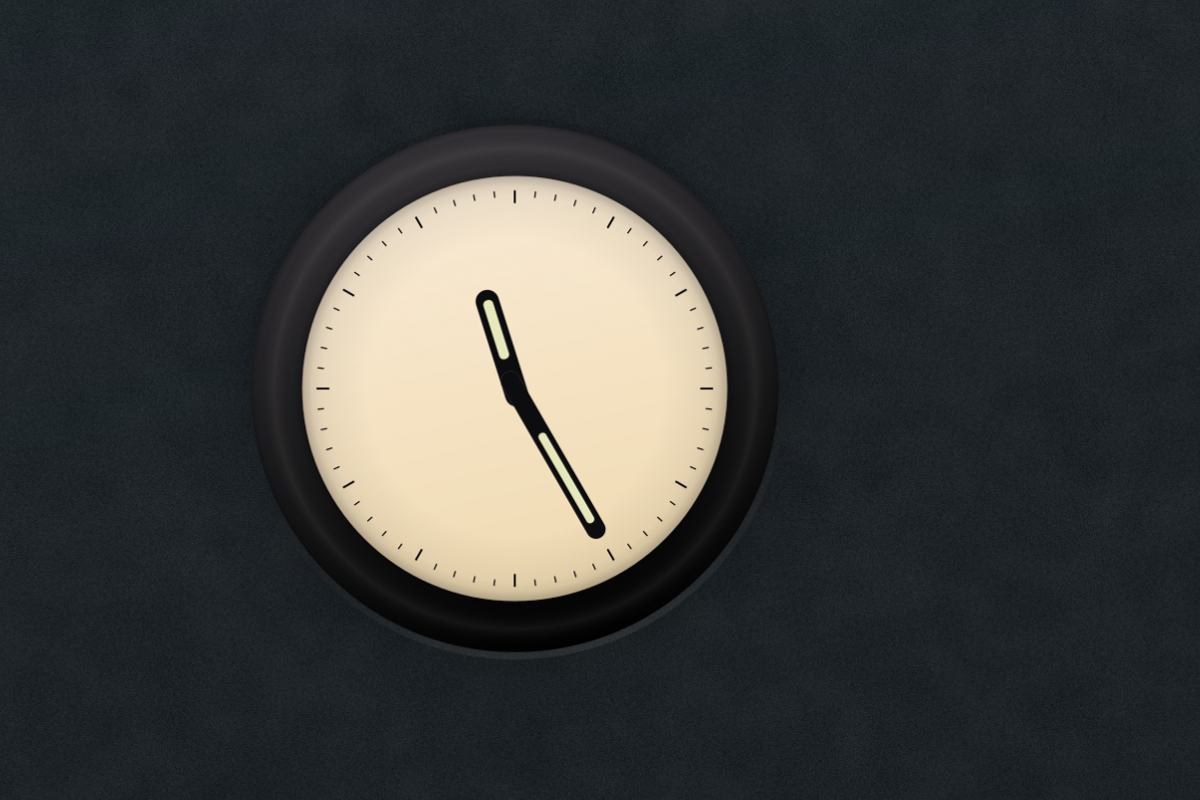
**11:25**
